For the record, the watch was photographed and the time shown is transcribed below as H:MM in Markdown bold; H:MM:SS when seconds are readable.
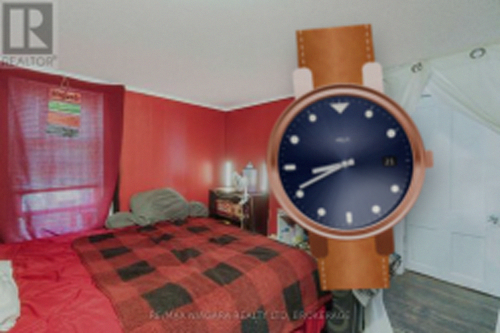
**8:41**
